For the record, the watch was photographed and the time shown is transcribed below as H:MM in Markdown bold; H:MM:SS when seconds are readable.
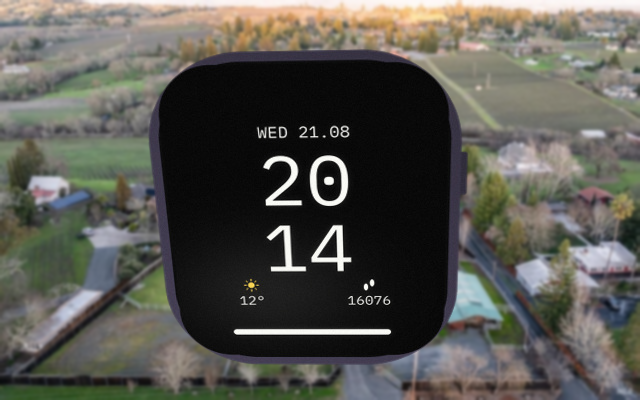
**20:14**
